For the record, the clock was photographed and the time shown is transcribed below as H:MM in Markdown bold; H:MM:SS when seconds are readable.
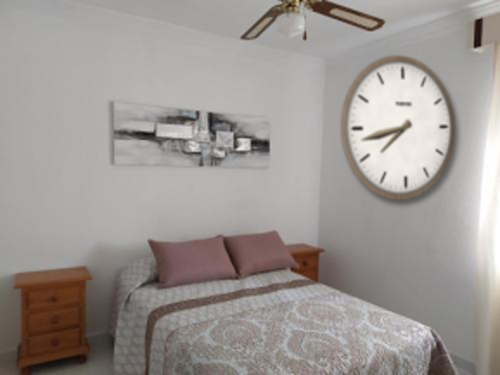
**7:43**
